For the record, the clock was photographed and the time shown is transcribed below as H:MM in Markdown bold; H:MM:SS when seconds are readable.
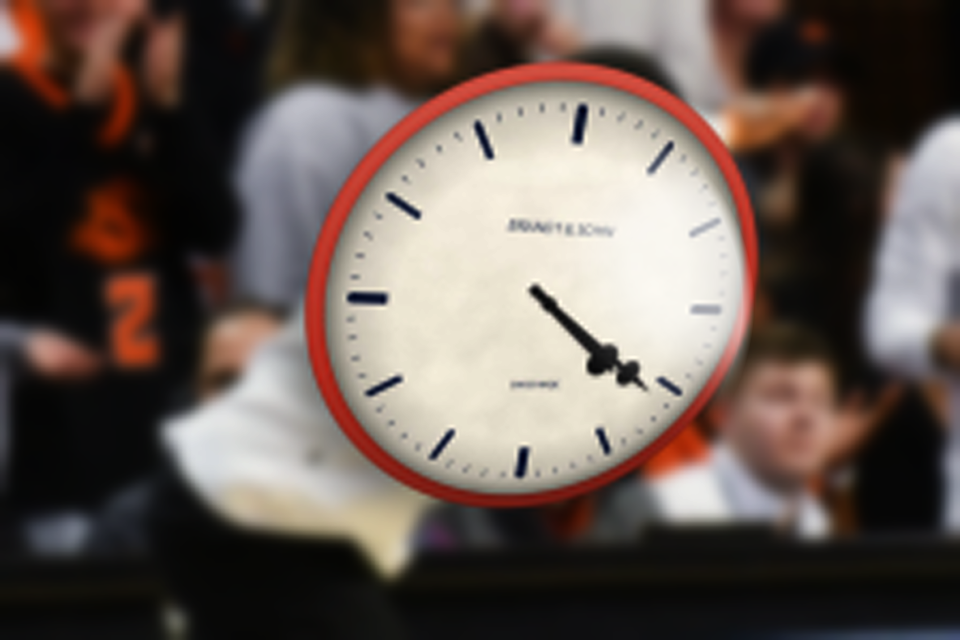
**4:21**
